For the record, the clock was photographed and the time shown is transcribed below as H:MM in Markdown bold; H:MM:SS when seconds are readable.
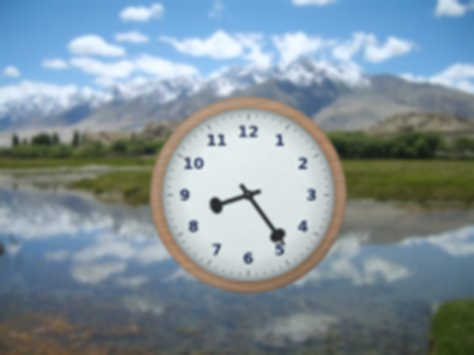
**8:24**
